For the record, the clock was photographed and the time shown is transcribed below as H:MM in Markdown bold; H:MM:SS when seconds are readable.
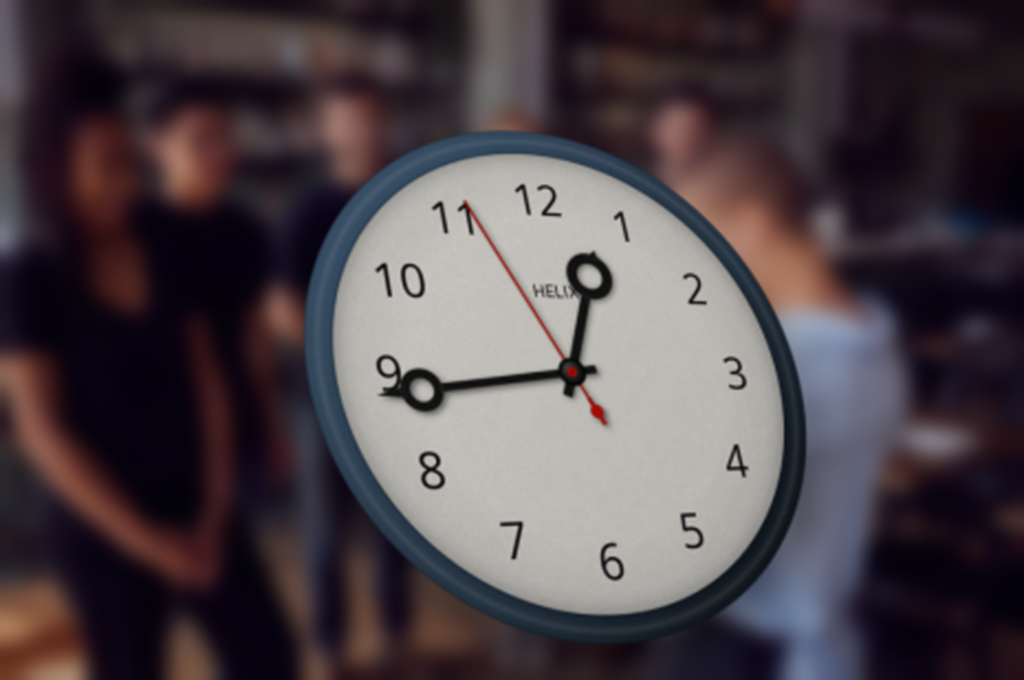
**12:43:56**
